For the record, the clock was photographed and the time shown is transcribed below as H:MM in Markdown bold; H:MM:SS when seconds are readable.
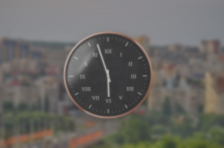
**5:57**
